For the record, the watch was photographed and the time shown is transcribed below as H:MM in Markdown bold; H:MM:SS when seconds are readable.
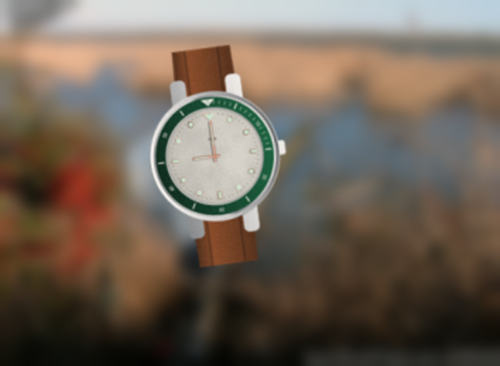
**9:00**
